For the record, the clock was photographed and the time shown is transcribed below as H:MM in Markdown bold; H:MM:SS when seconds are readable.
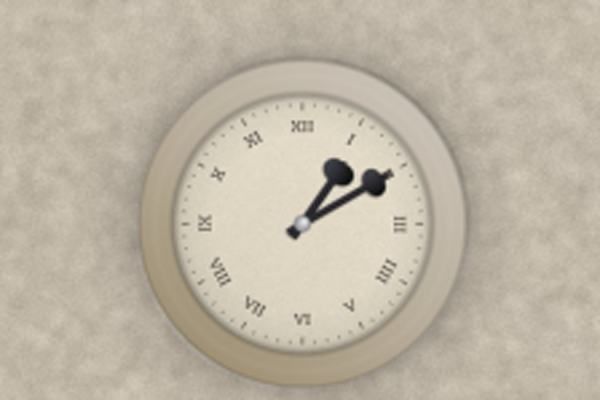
**1:10**
